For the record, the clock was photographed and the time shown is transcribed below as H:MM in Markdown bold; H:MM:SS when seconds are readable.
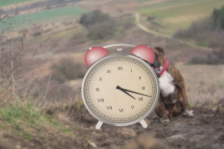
**4:18**
